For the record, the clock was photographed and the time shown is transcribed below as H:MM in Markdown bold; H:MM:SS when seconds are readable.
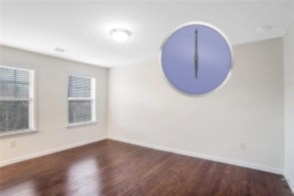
**6:00**
